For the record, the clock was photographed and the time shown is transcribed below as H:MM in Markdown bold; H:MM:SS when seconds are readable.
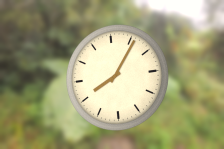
**8:06**
